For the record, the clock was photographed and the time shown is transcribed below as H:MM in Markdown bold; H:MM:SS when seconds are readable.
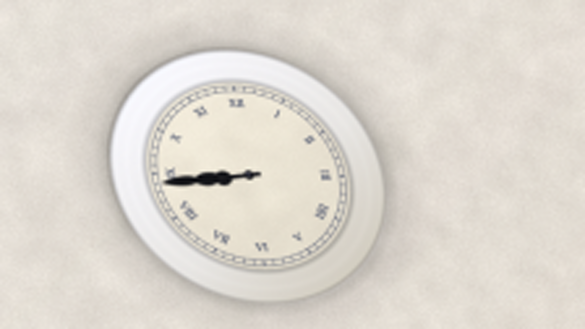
**8:44**
